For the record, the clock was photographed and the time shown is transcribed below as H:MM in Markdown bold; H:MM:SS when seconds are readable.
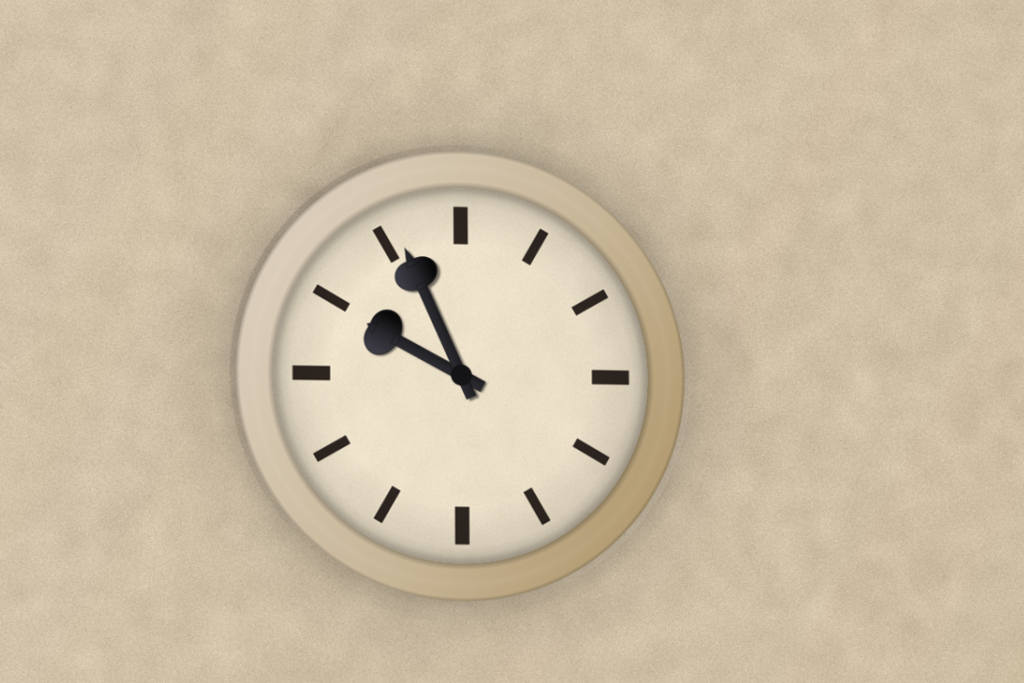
**9:56**
